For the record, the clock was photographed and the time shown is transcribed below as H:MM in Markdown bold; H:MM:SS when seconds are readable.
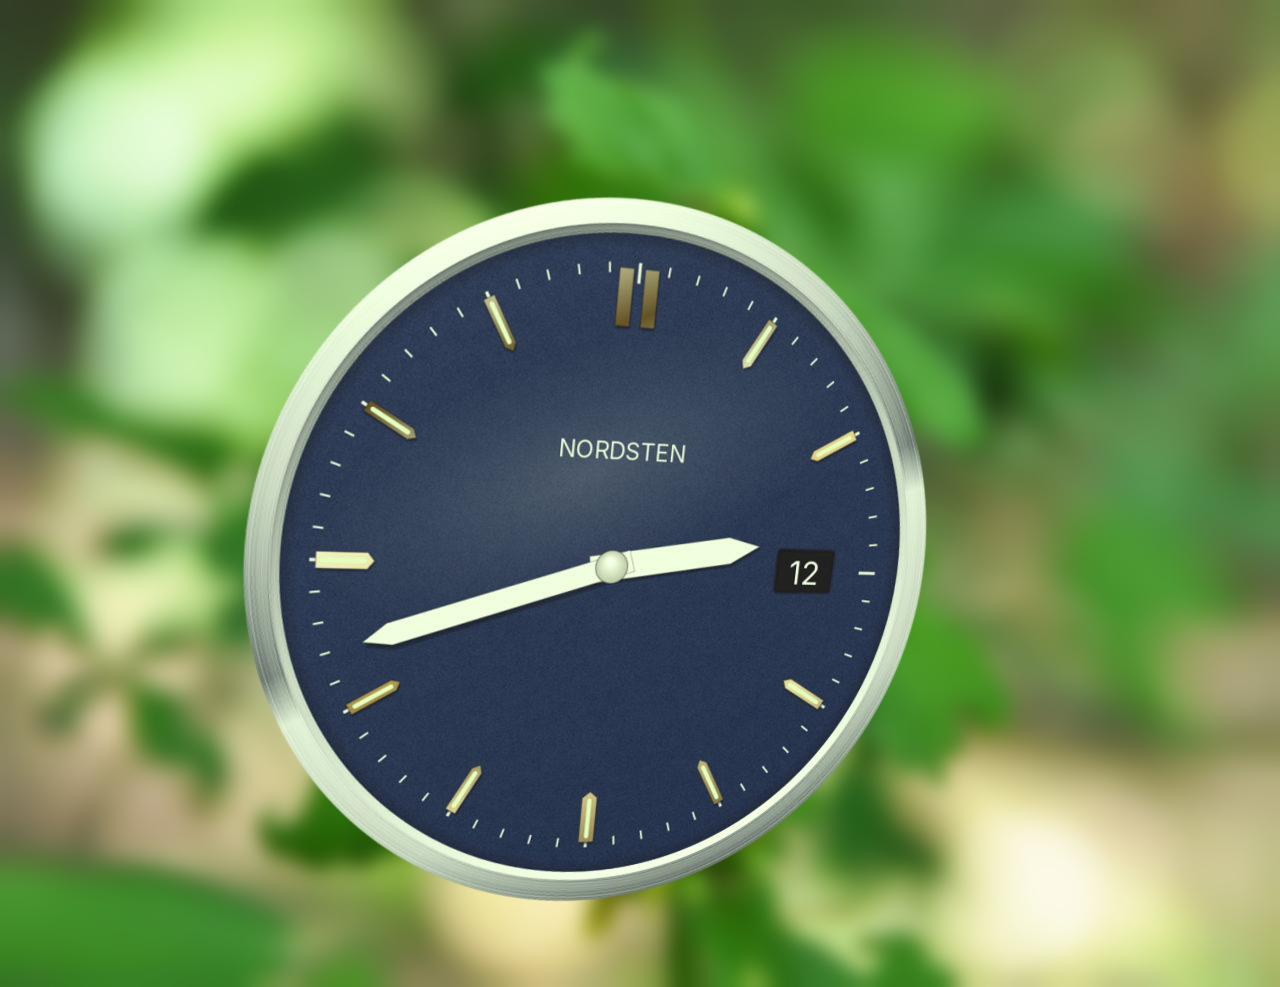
**2:42**
